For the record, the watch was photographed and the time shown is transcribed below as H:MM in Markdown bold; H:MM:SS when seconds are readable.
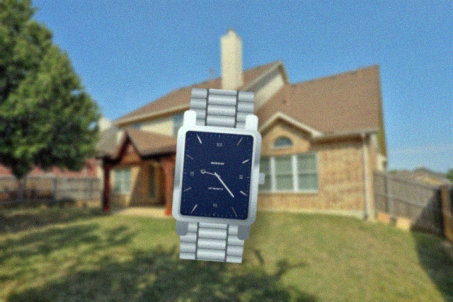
**9:23**
